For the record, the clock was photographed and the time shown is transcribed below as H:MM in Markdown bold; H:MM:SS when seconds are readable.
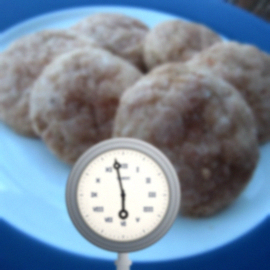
**5:58**
